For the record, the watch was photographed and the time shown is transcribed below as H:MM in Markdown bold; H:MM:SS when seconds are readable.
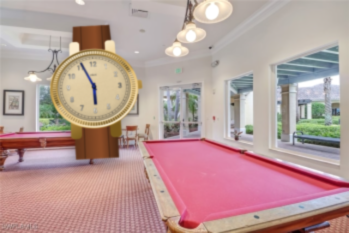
**5:56**
